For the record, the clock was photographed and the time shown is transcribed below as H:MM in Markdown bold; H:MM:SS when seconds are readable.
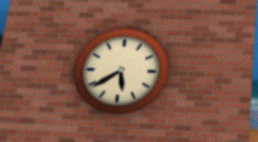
**5:39**
